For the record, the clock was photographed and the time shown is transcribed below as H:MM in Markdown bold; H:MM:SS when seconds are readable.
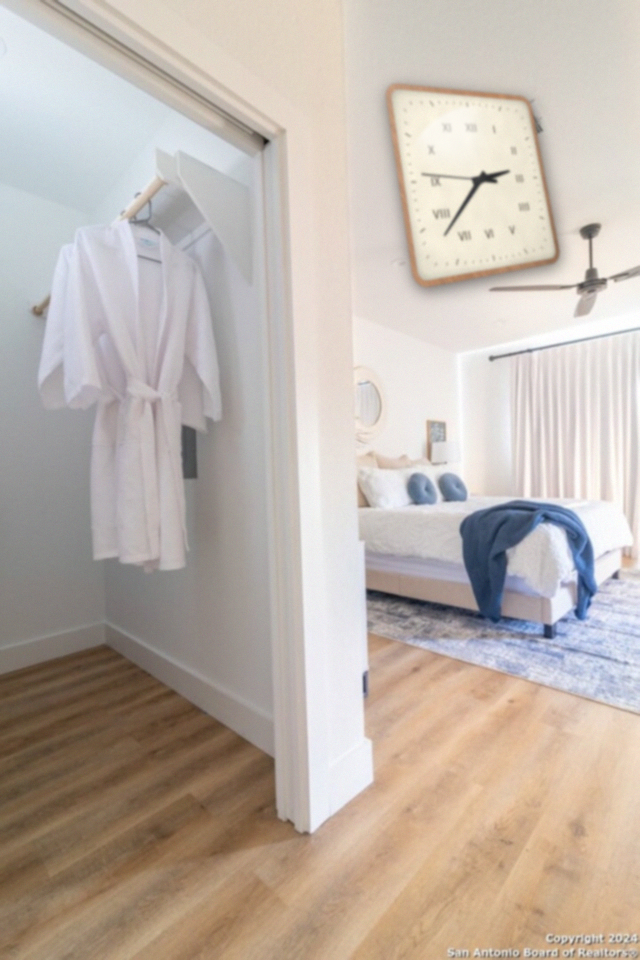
**2:37:46**
